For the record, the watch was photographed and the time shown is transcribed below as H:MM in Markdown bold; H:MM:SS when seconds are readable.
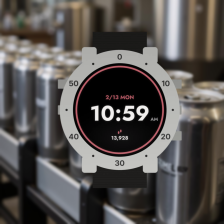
**10:59**
